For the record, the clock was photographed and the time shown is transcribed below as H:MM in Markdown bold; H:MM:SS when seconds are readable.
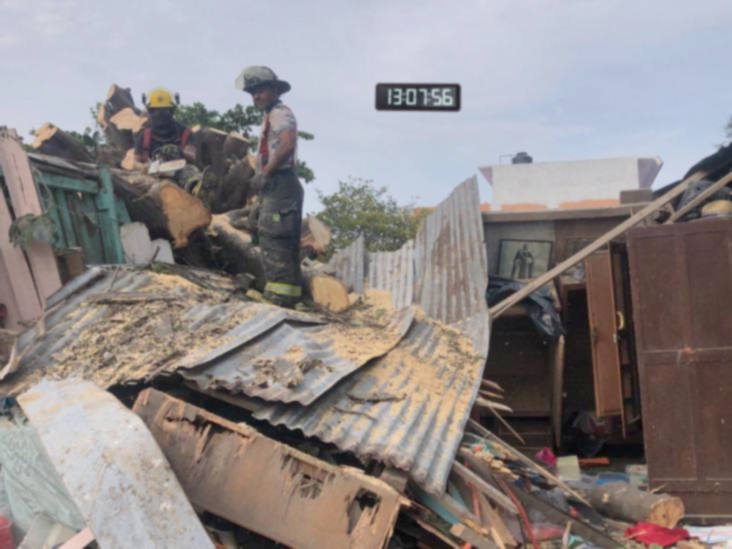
**13:07:56**
